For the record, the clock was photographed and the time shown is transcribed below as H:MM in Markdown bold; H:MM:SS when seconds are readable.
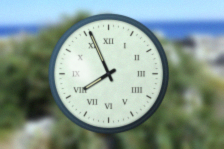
**7:56**
